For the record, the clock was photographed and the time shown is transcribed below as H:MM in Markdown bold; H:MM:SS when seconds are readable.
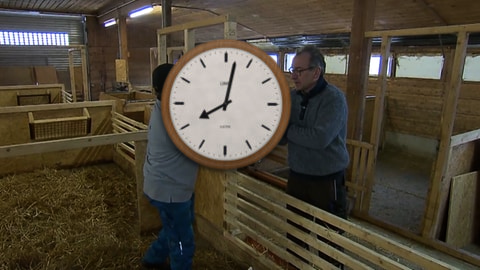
**8:02**
